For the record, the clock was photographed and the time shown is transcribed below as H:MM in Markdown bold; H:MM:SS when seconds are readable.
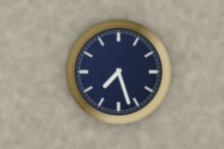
**7:27**
